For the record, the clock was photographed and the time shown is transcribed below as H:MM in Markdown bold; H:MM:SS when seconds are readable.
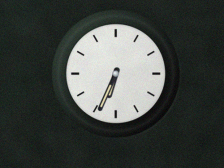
**6:34**
